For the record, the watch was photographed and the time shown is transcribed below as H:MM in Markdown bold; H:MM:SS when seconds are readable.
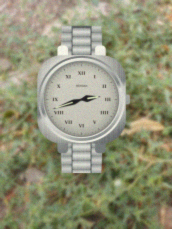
**2:42**
